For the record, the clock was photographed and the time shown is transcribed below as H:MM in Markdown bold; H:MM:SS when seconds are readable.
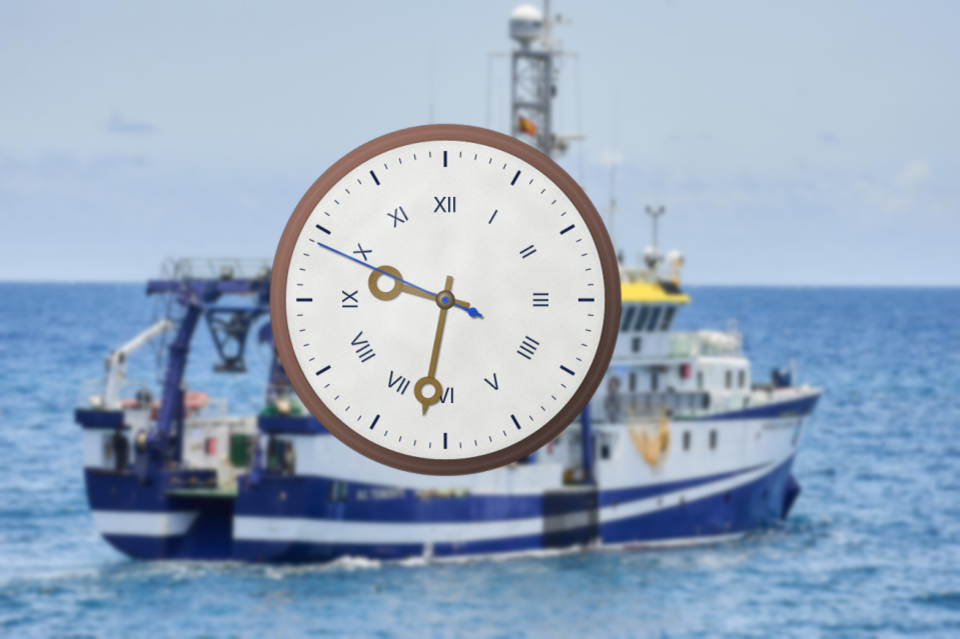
**9:31:49**
